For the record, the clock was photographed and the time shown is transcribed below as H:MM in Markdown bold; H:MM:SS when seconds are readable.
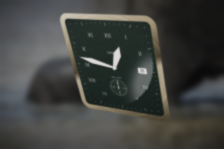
**12:47**
